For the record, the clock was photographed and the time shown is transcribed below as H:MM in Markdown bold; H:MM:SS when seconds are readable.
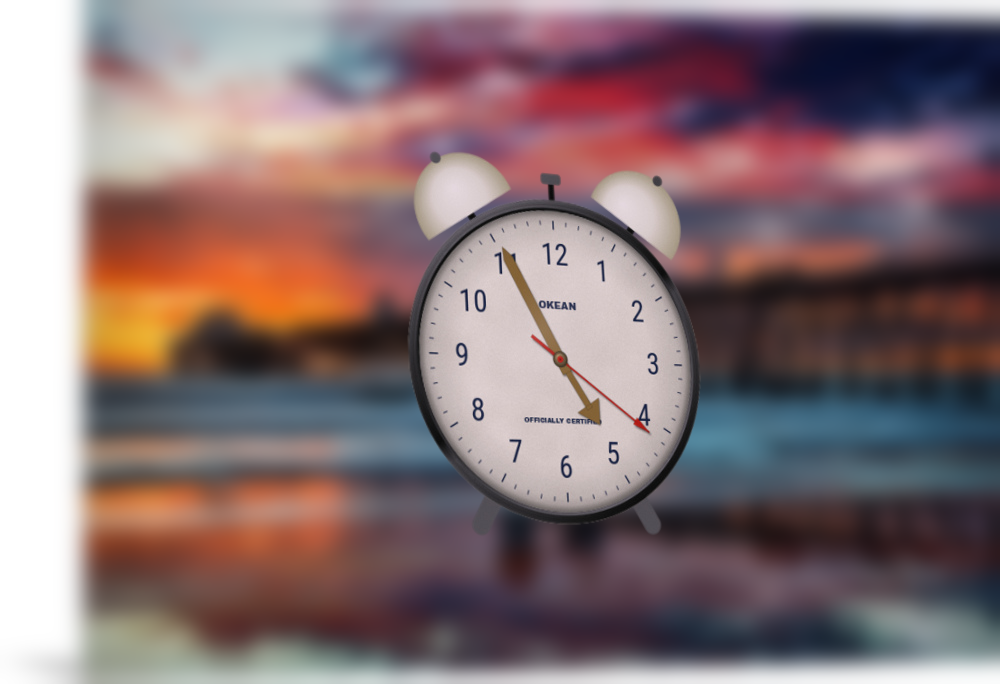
**4:55:21**
